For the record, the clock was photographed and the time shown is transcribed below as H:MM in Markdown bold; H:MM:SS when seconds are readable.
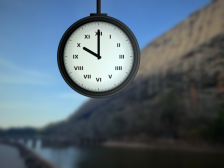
**10:00**
